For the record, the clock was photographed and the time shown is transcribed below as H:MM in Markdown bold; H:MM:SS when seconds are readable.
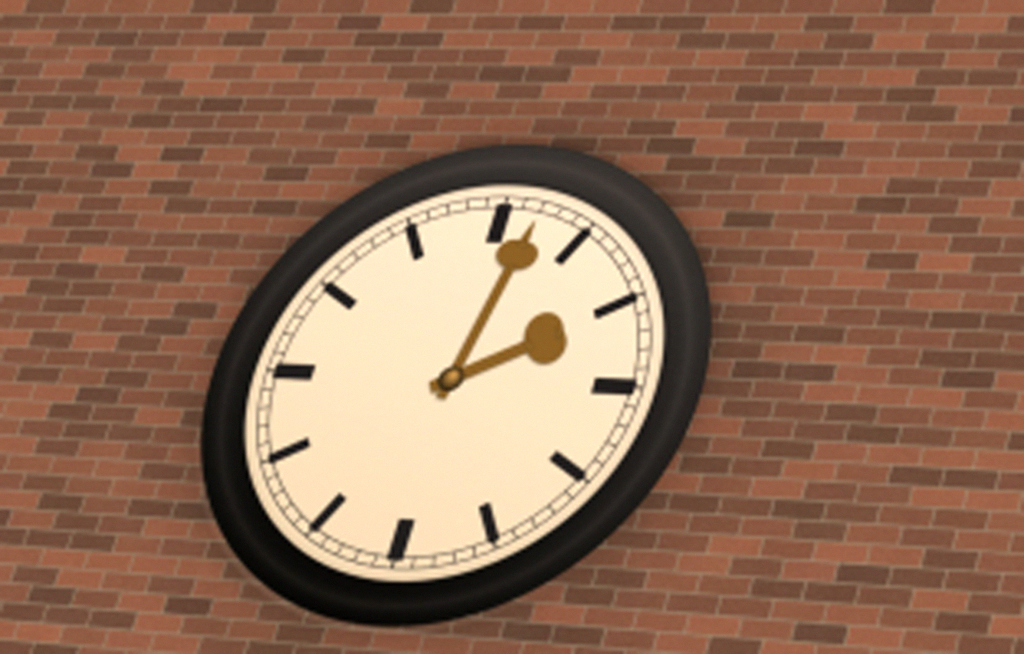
**2:02**
